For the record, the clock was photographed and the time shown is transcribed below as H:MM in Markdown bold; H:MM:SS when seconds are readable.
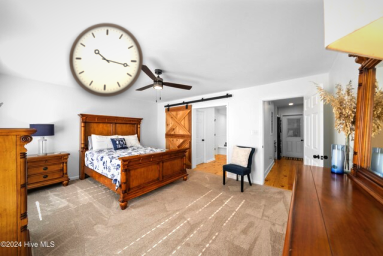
**10:17**
